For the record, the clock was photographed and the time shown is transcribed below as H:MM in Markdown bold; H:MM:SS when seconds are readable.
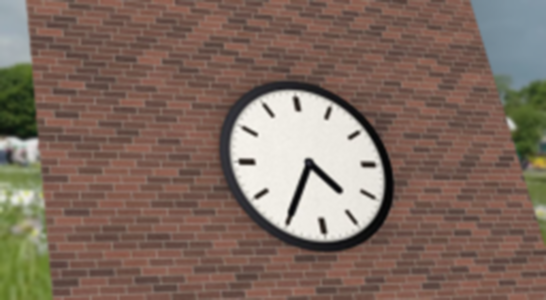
**4:35**
